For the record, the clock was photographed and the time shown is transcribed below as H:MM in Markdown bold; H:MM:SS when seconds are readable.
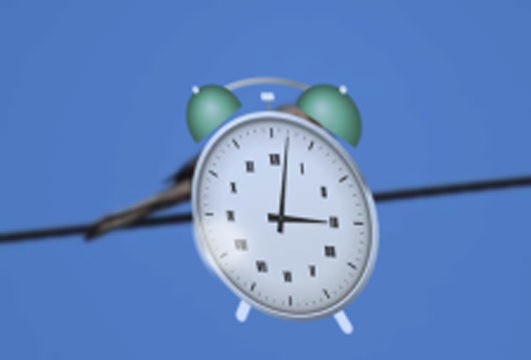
**3:02**
